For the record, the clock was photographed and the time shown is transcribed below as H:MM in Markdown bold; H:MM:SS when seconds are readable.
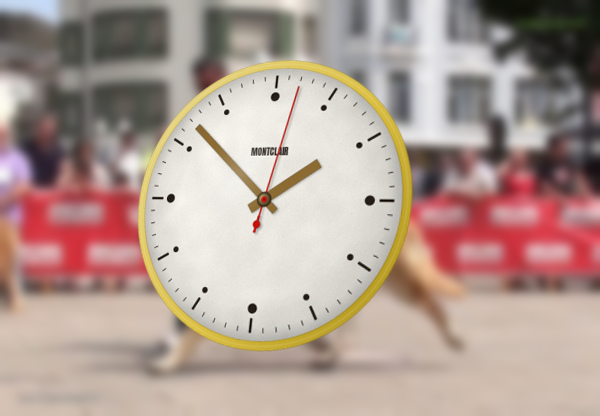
**1:52:02**
